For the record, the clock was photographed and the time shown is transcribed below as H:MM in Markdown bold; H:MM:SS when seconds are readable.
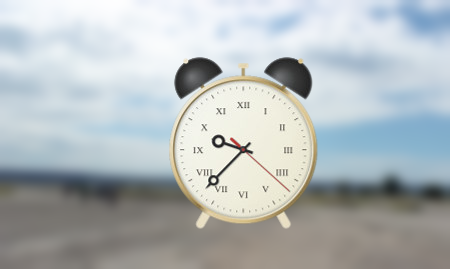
**9:37:22**
